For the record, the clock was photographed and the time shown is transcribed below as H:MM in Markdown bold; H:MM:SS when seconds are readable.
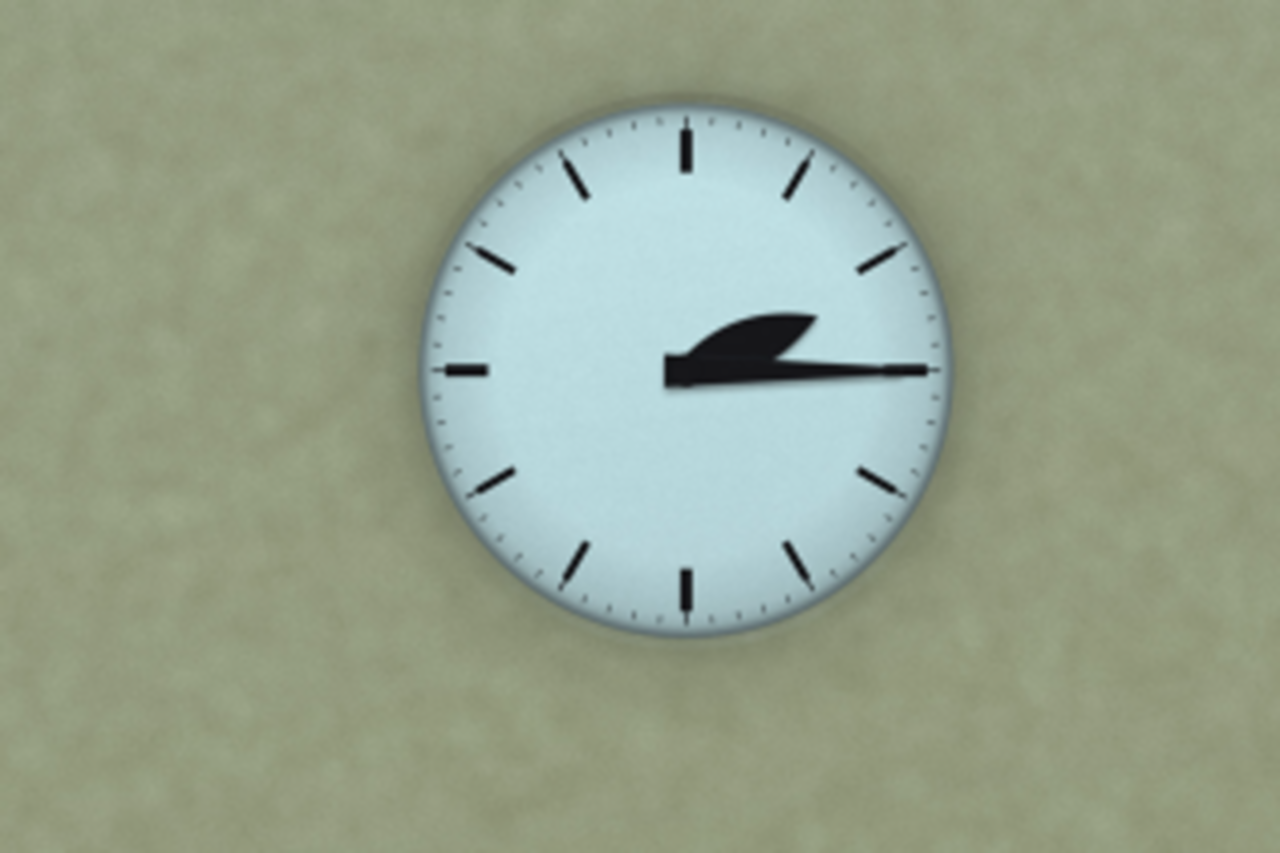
**2:15**
